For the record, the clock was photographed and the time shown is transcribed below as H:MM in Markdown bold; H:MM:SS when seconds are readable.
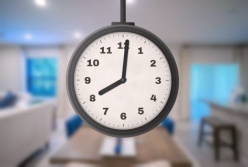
**8:01**
